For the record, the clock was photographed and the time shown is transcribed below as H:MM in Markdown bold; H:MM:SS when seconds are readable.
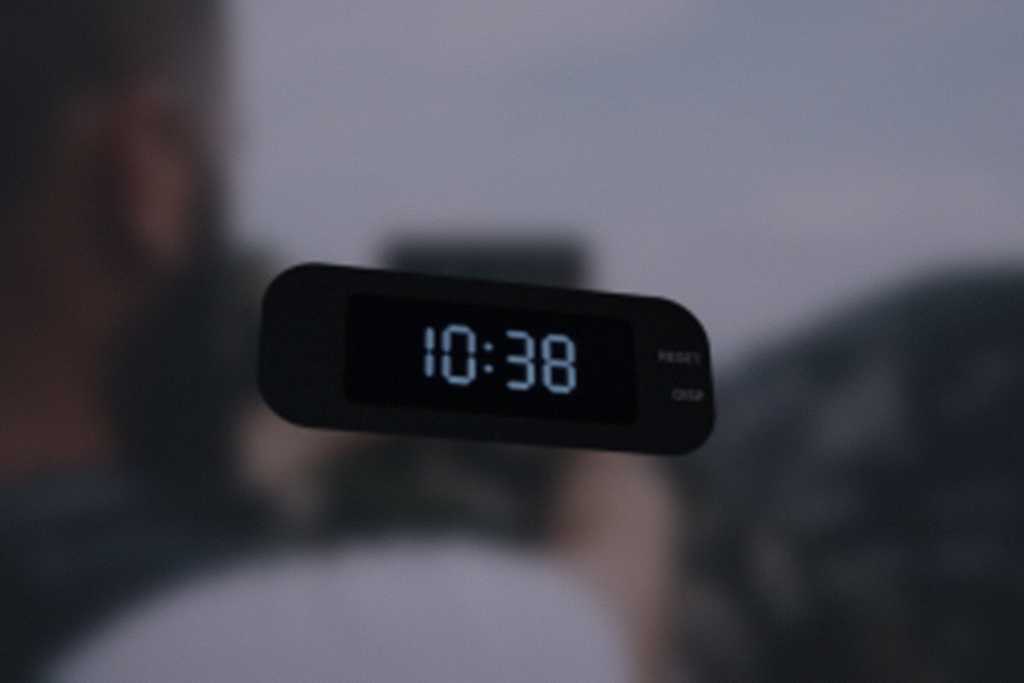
**10:38**
